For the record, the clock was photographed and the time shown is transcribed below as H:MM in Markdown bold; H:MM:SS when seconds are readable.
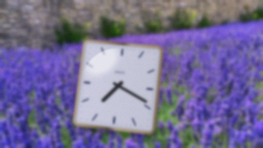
**7:19**
